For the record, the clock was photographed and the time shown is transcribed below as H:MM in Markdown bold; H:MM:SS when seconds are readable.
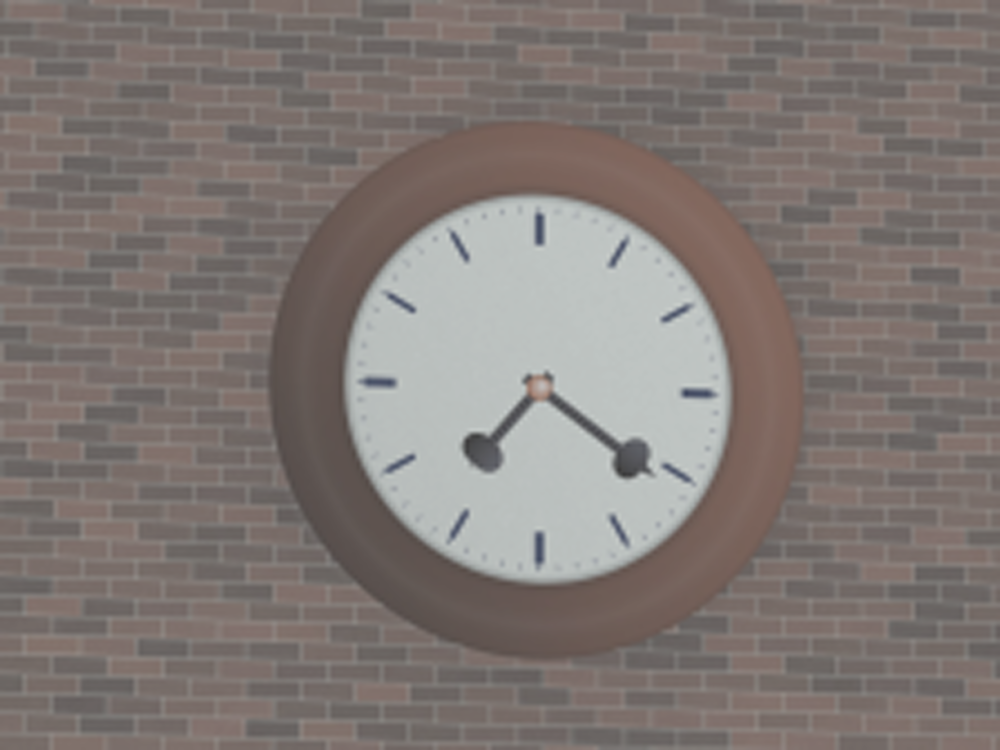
**7:21**
